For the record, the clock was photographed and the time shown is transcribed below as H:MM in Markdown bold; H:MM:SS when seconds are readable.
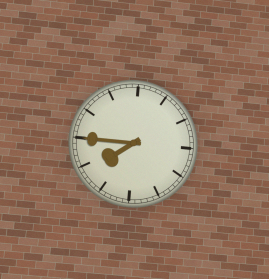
**7:45**
